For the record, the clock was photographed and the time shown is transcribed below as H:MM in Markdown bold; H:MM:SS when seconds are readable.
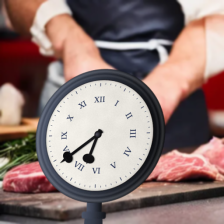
**6:39**
